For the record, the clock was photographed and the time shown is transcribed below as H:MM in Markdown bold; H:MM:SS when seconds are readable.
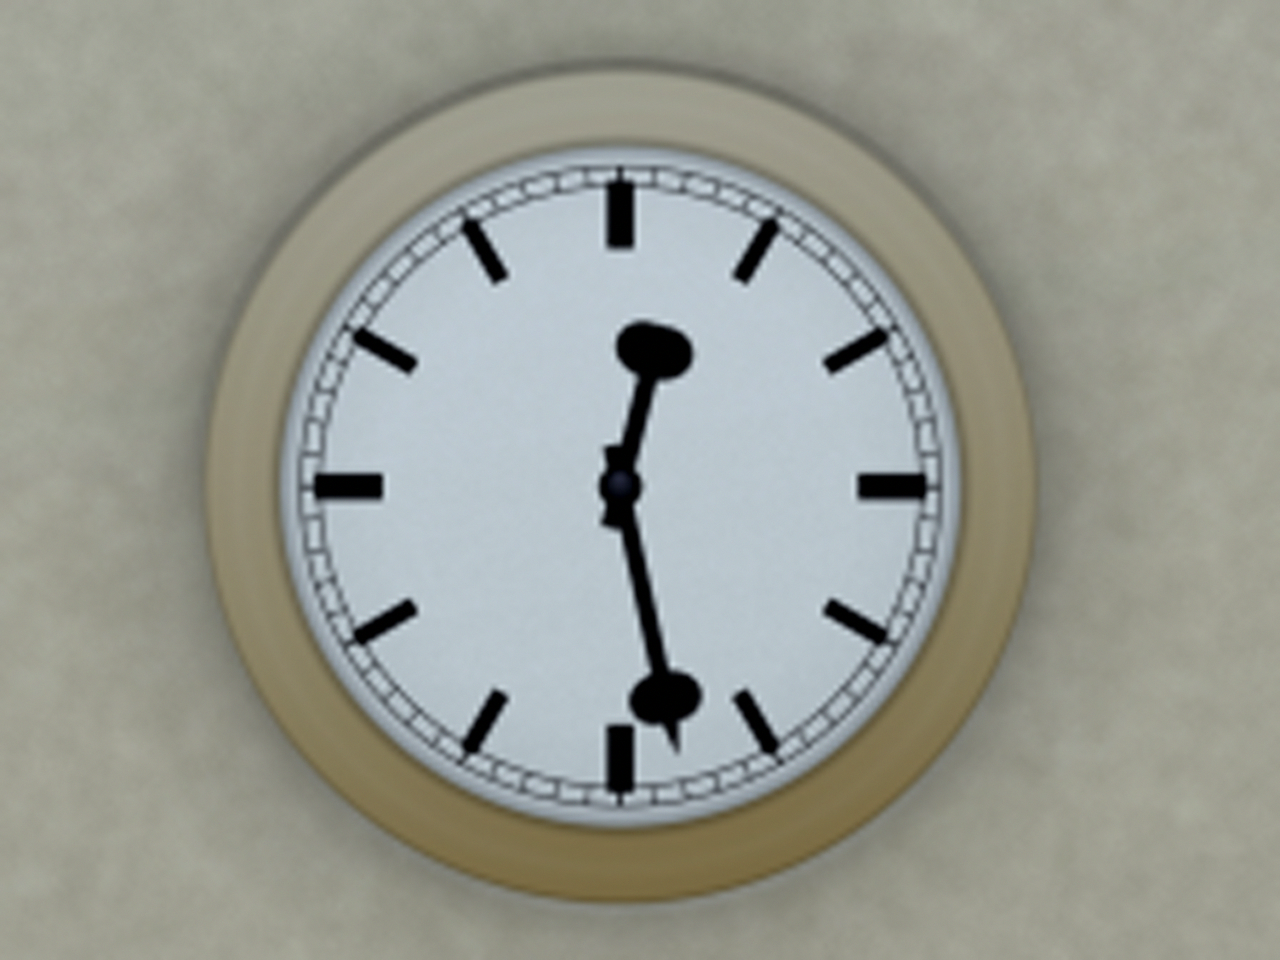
**12:28**
